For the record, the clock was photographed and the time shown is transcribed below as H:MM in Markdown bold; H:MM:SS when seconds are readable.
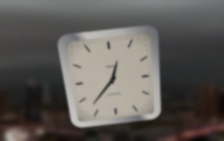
**12:37**
